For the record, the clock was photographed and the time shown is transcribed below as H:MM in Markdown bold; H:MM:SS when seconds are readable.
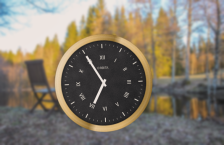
**6:55**
